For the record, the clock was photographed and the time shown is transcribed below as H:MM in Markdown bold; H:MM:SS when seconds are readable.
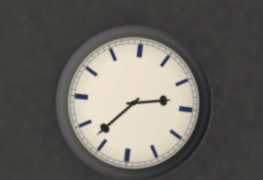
**2:37**
